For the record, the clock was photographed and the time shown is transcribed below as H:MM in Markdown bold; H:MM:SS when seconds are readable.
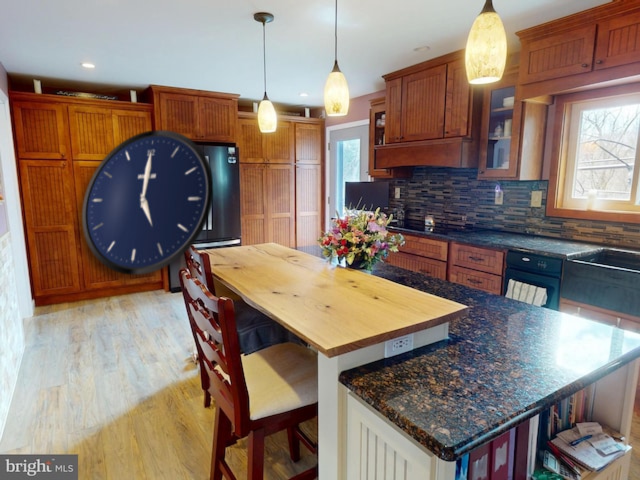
**5:00**
